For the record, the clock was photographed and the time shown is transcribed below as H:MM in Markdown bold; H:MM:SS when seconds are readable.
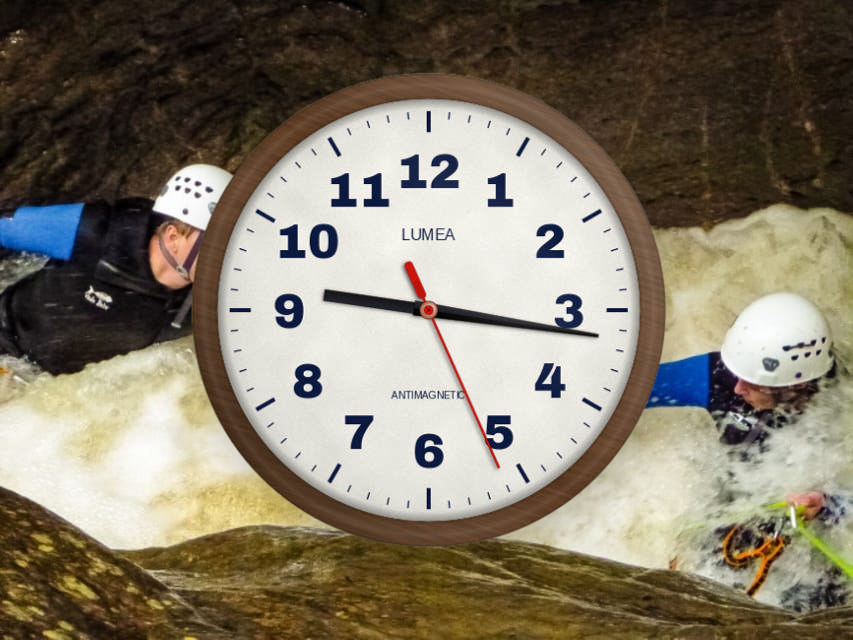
**9:16:26**
